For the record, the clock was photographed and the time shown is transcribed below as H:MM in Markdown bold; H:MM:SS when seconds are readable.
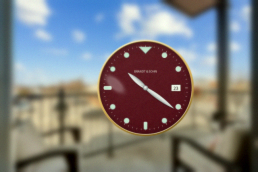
**10:21**
